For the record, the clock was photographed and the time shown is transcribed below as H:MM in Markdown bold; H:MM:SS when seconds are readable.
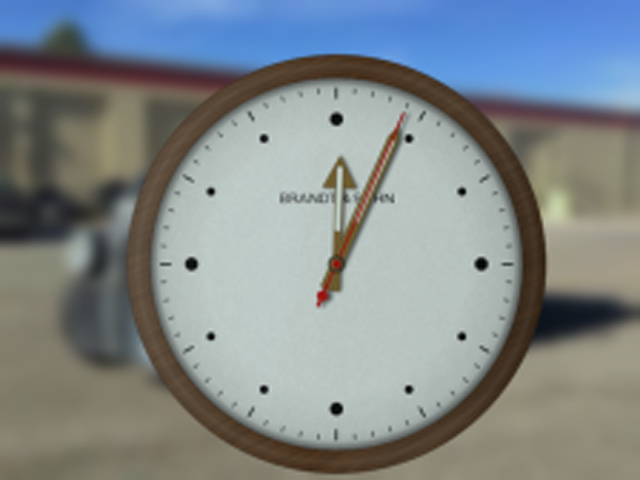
**12:04:04**
